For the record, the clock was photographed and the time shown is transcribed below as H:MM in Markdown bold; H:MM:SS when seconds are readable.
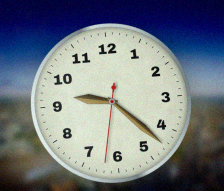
**9:22:32**
